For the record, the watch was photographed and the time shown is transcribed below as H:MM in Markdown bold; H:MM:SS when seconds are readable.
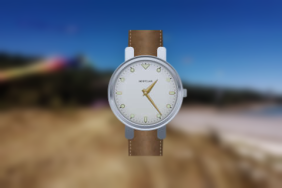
**1:24**
